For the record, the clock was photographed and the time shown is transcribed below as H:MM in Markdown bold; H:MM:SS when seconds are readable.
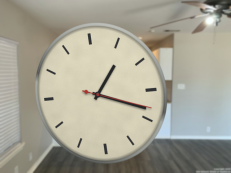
**1:18:18**
